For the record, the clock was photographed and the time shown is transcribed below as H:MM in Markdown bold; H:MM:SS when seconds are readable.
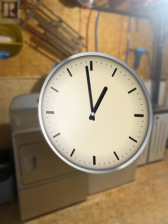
**12:59**
